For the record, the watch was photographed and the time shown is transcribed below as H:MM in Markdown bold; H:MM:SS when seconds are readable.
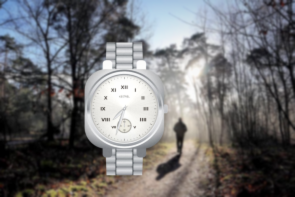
**7:33**
